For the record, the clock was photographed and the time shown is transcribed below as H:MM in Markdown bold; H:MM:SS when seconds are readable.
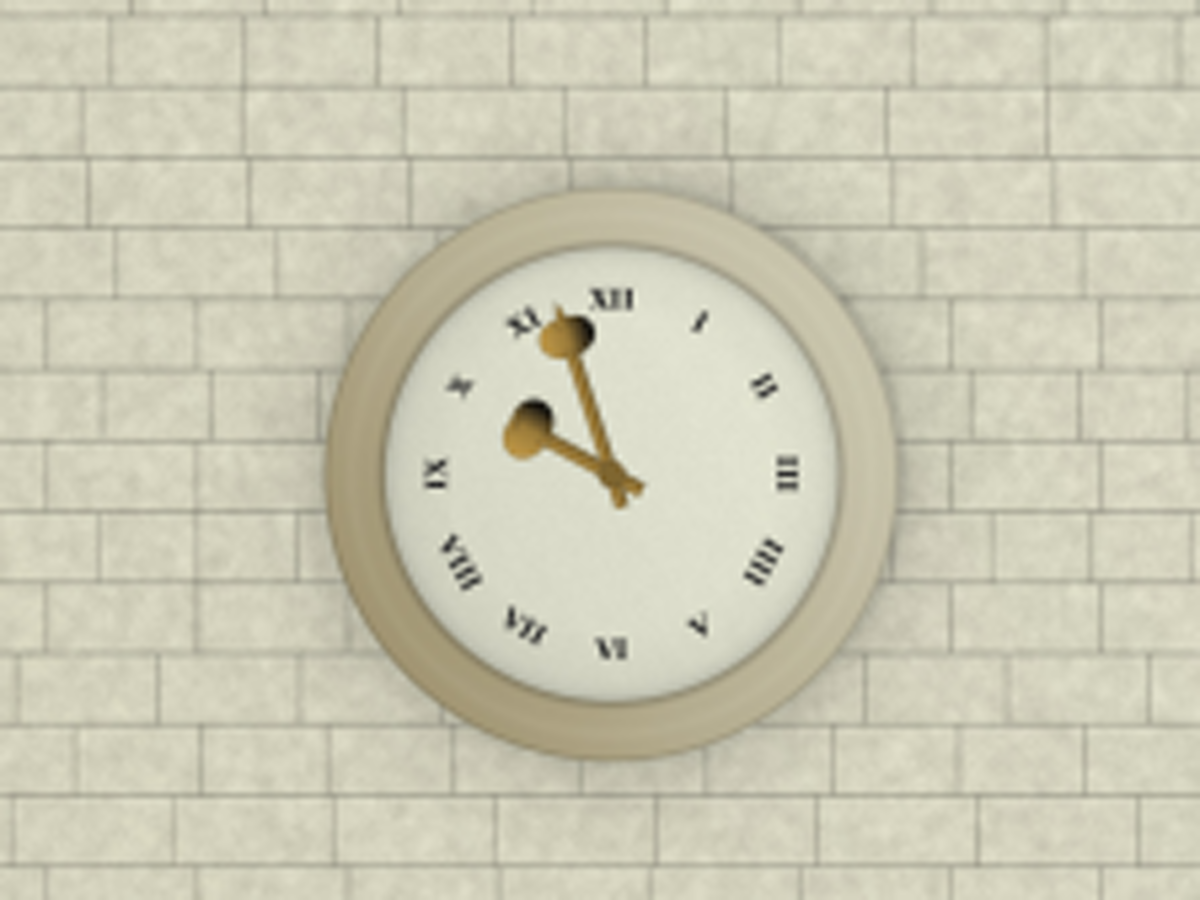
**9:57**
